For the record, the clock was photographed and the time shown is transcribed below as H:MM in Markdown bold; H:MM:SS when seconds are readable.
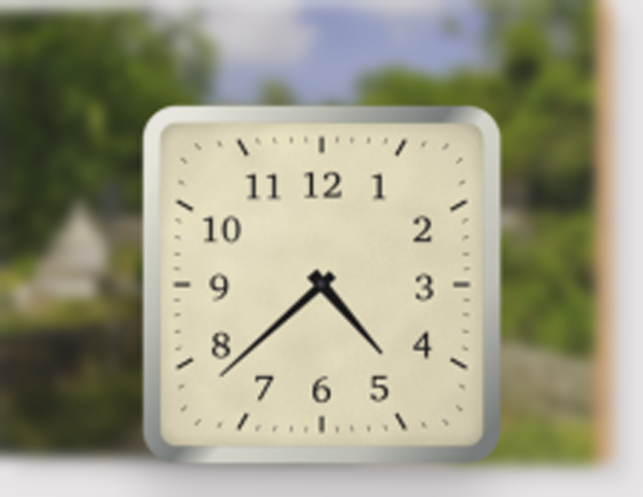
**4:38**
